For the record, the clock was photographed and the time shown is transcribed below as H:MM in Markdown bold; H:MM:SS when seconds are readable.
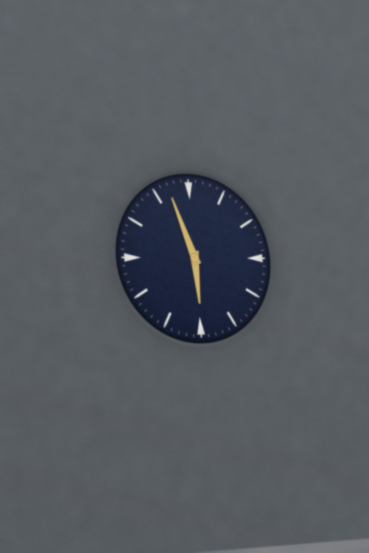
**5:57**
